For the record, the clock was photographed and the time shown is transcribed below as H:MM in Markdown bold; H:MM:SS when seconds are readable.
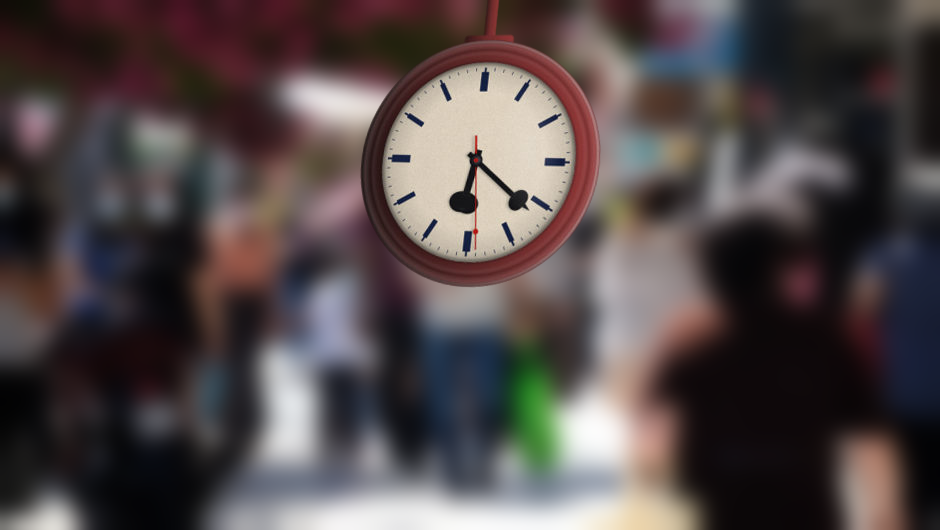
**6:21:29**
